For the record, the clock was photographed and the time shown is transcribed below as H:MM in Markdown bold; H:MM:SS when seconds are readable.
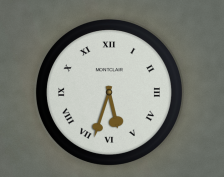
**5:33**
